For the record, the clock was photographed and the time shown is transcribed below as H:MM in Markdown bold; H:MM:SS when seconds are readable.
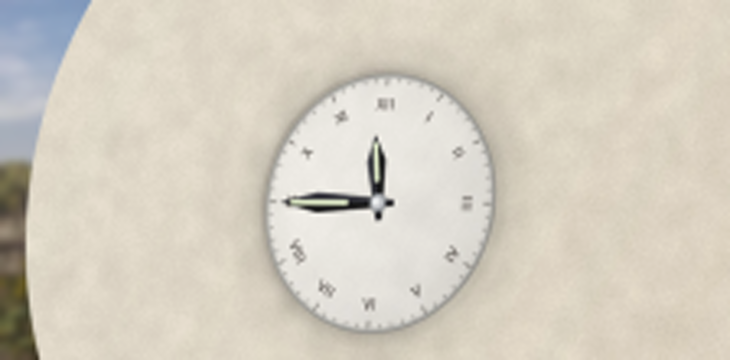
**11:45**
